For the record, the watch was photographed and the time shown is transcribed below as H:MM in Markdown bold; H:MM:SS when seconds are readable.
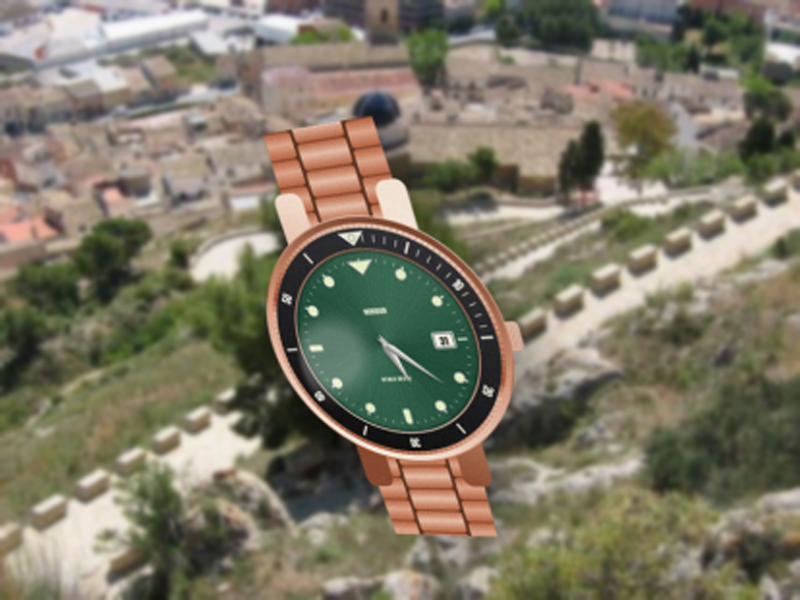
**5:22**
